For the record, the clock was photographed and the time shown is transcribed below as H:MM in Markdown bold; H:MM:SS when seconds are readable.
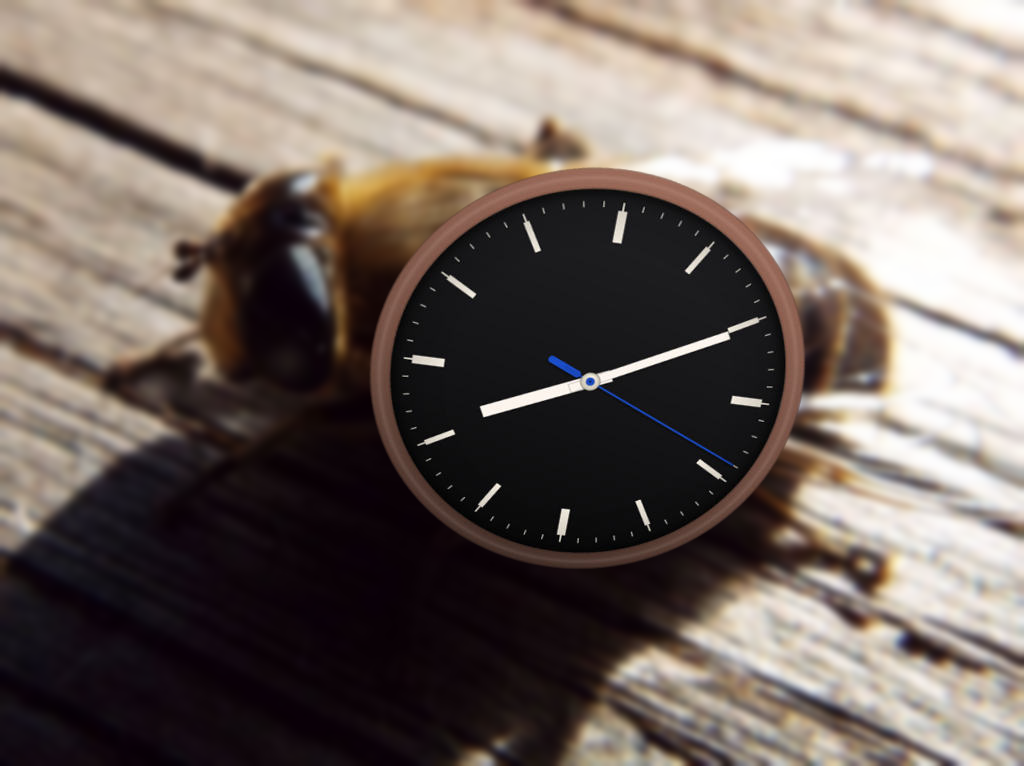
**8:10:19**
